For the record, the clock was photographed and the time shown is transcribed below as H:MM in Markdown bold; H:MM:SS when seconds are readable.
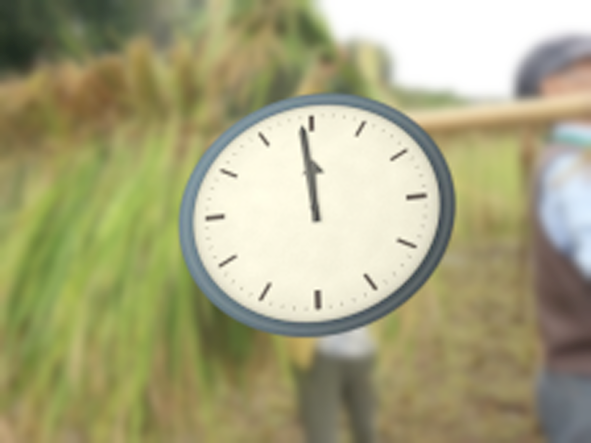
**11:59**
